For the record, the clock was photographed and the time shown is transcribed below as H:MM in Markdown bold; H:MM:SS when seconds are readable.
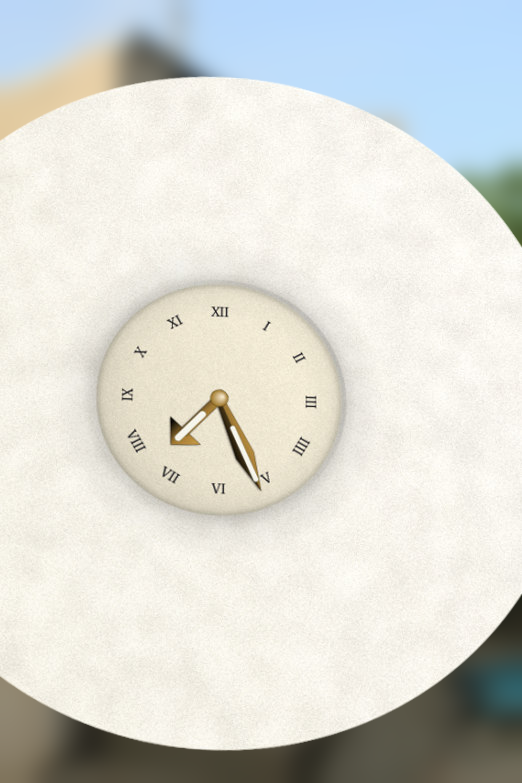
**7:26**
